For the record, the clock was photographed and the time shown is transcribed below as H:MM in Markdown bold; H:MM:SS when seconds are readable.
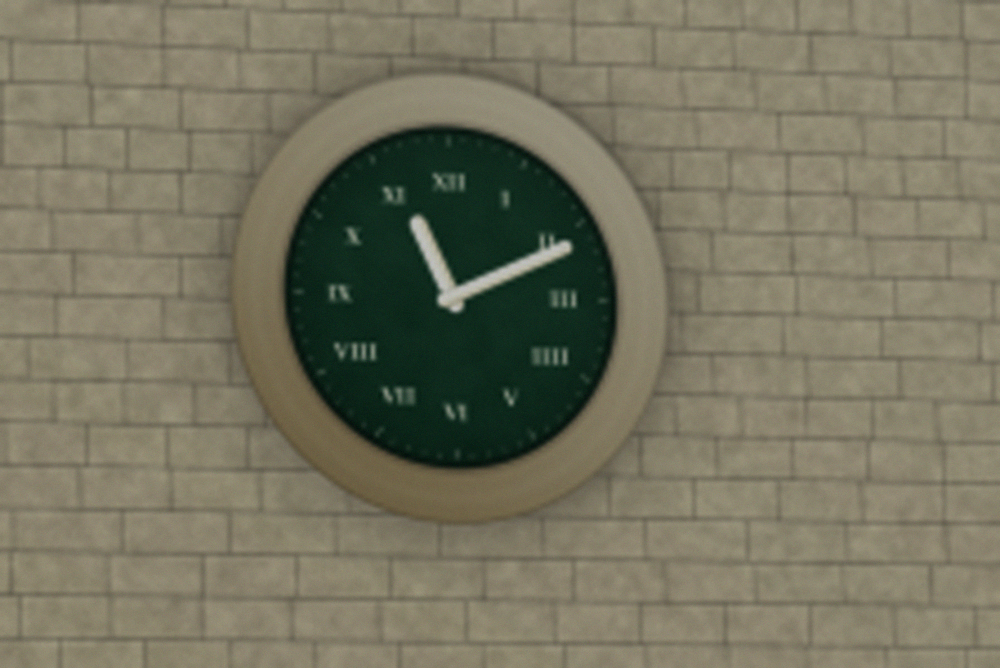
**11:11**
